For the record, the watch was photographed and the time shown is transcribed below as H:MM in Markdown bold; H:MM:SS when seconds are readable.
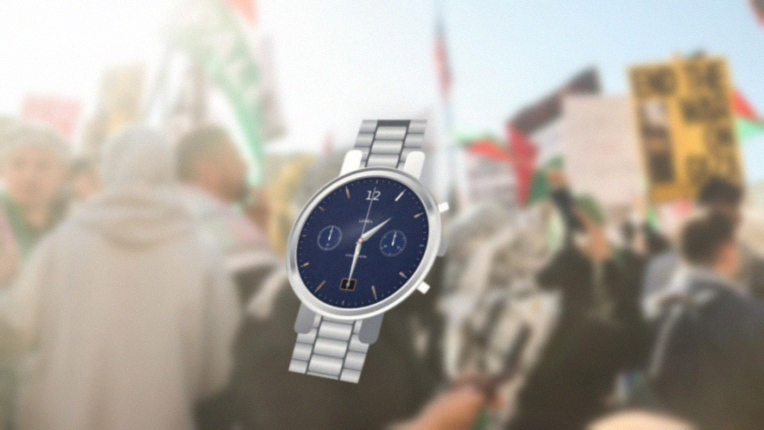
**1:30**
